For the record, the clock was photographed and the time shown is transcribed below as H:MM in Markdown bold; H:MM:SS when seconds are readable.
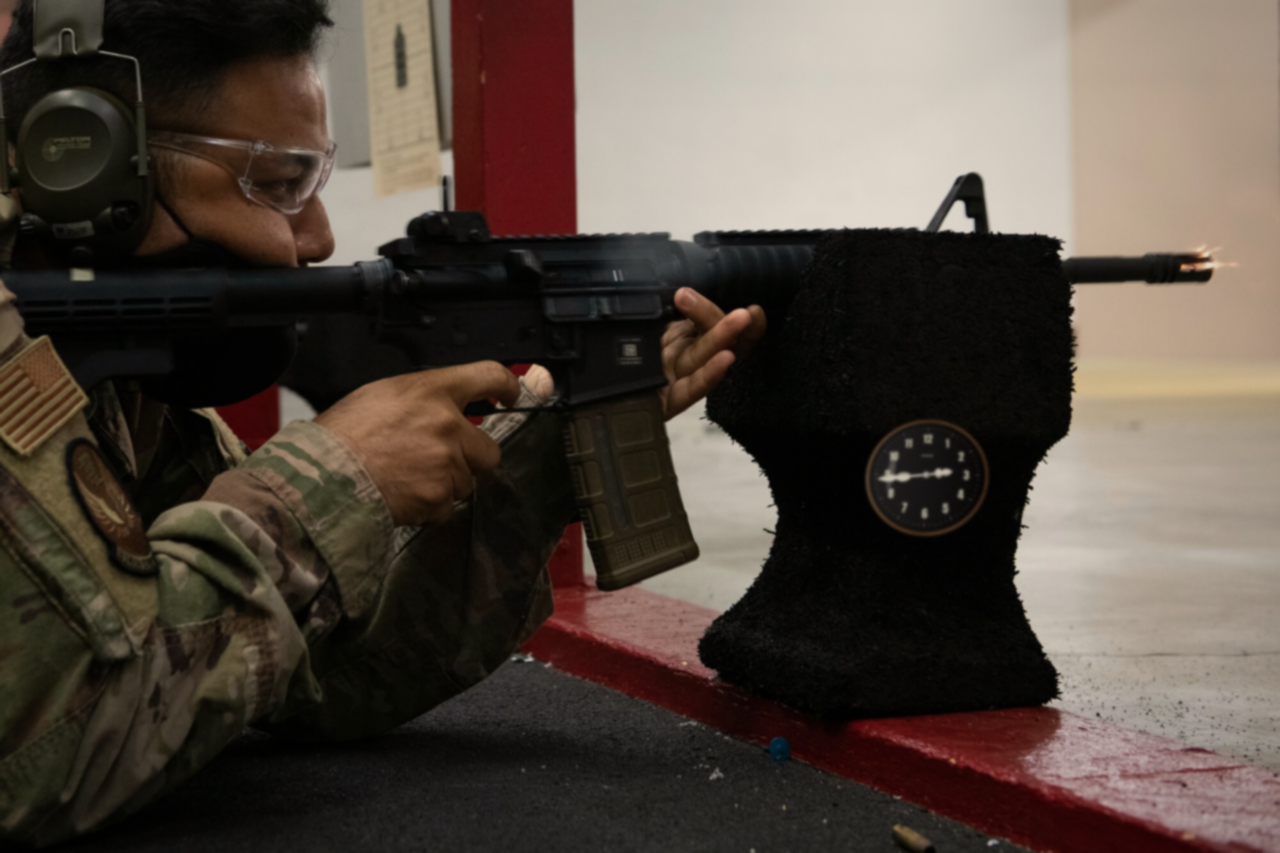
**2:44**
